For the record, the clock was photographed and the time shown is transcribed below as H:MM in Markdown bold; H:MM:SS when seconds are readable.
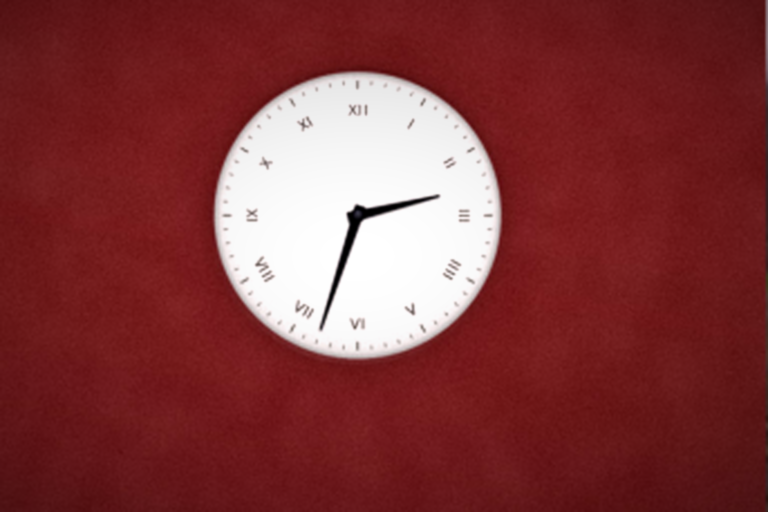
**2:33**
